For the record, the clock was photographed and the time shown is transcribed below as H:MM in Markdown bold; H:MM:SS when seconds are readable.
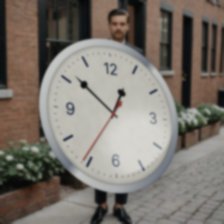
**12:51:36**
